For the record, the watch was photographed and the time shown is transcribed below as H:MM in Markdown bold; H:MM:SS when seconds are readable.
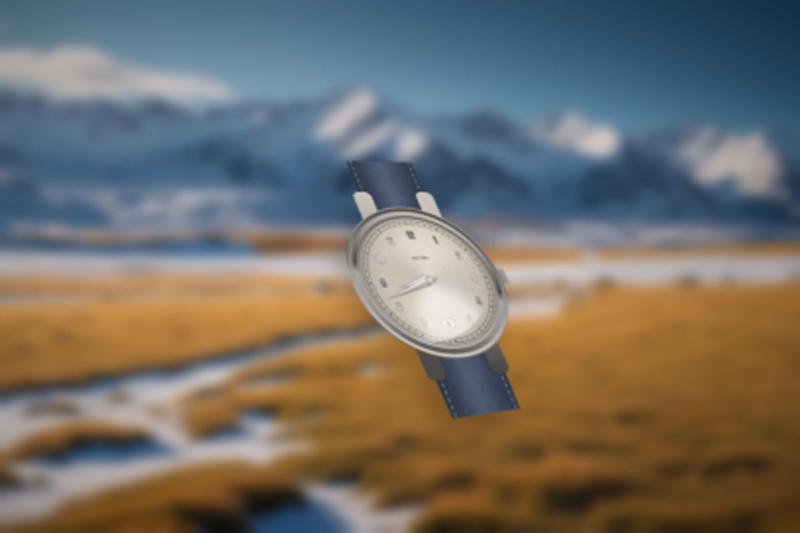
**8:42**
